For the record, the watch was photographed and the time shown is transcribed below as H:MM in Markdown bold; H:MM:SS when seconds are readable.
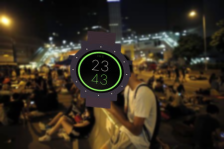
**23:43**
